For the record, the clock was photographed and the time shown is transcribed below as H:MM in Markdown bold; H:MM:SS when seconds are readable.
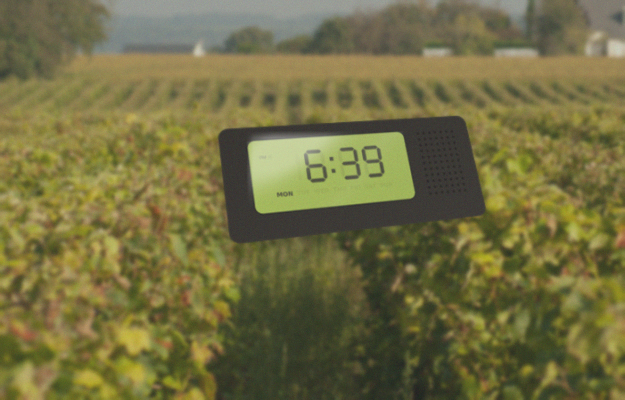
**6:39**
